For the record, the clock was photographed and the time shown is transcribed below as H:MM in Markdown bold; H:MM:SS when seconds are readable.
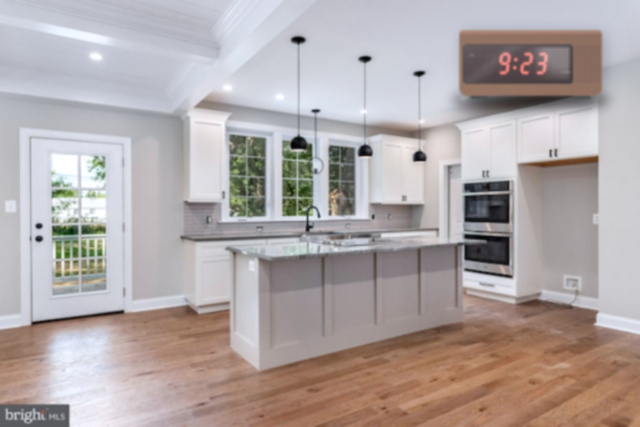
**9:23**
